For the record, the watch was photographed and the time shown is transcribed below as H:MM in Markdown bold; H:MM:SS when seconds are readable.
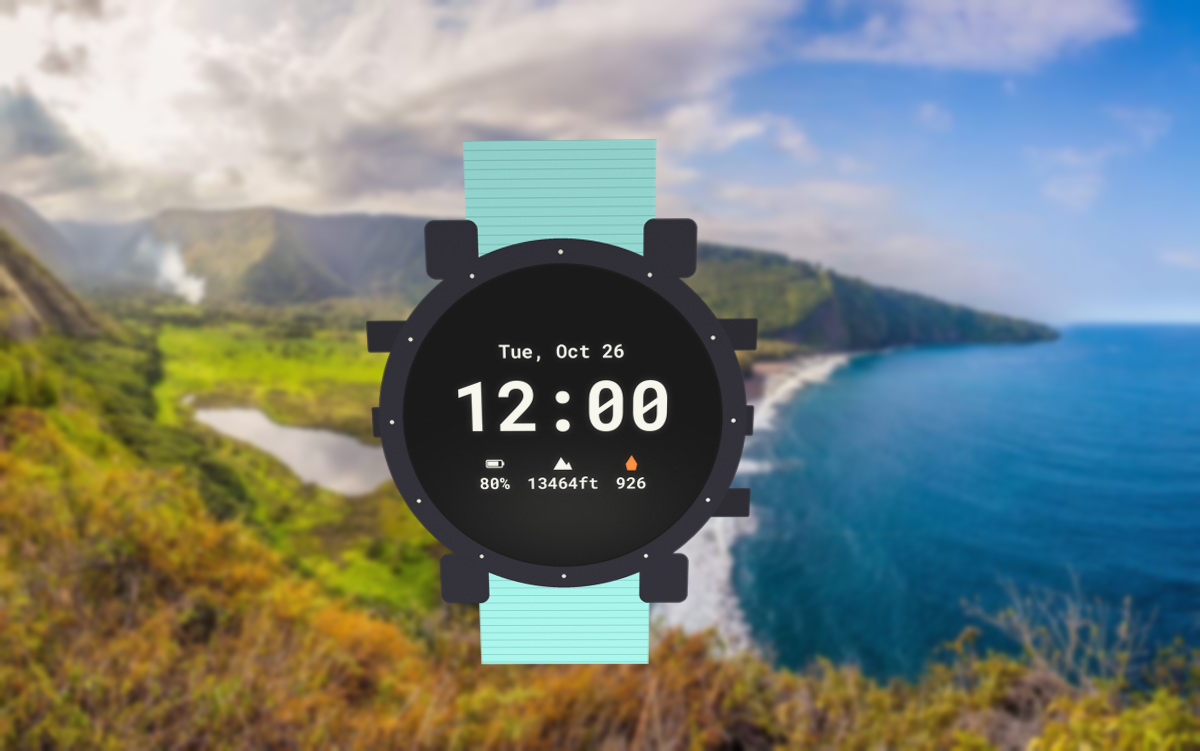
**12:00**
